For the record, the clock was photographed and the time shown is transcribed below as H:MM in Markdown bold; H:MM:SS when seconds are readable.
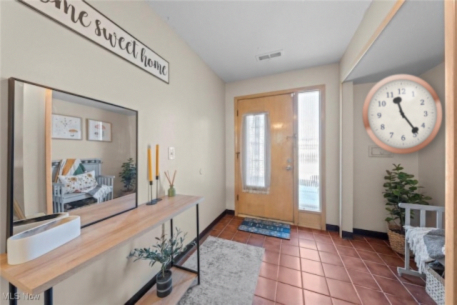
**11:24**
